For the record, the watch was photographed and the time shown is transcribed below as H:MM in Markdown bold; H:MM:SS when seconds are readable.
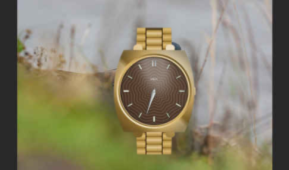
**6:33**
